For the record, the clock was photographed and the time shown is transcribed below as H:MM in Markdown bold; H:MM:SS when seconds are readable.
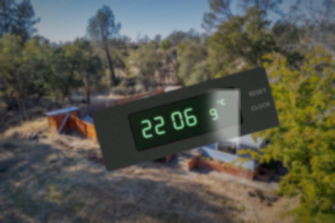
**22:06**
